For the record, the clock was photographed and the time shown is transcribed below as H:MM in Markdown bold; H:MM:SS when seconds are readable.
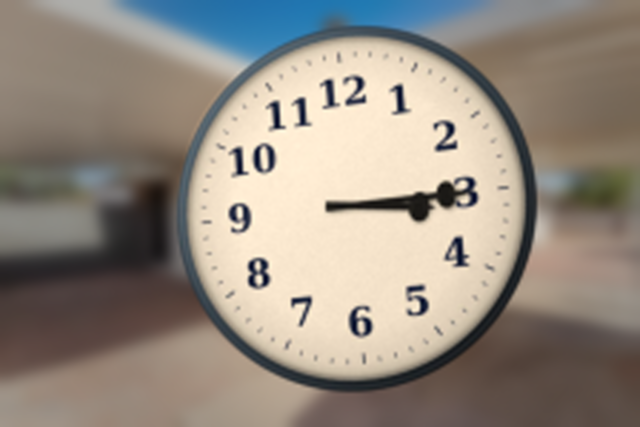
**3:15**
